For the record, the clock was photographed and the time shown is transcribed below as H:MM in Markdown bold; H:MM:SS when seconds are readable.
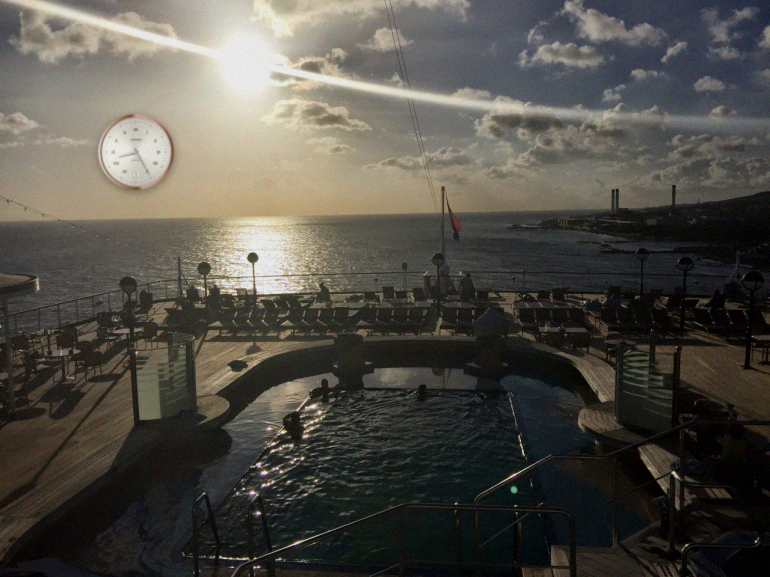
**8:25**
